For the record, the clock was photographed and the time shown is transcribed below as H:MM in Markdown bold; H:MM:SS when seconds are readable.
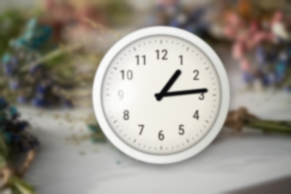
**1:14**
